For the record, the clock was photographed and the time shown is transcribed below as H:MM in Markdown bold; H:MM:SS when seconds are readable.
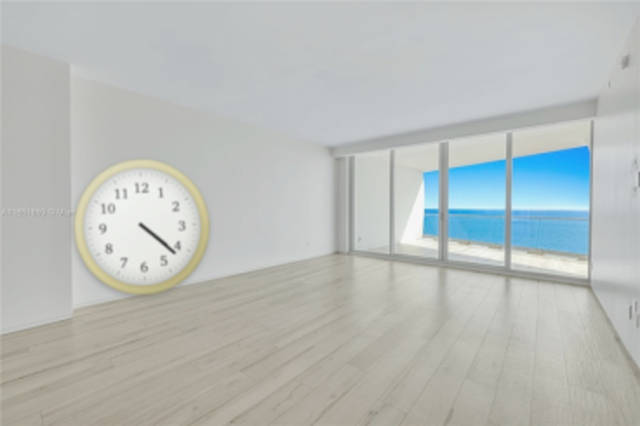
**4:22**
